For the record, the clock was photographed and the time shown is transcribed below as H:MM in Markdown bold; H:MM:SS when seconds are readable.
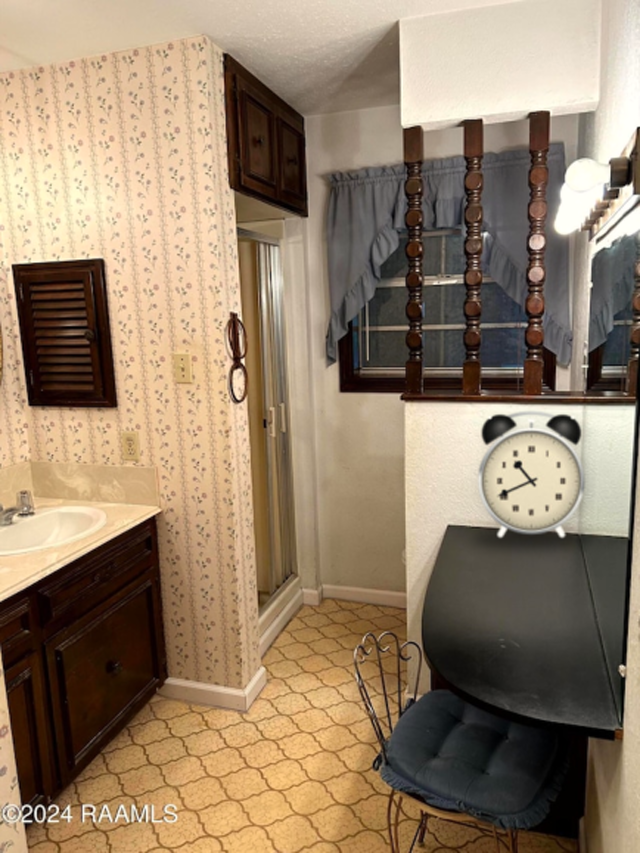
**10:41**
